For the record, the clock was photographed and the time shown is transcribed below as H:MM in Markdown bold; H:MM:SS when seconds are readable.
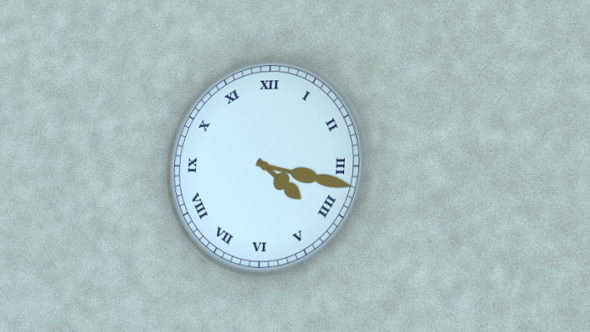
**4:17**
